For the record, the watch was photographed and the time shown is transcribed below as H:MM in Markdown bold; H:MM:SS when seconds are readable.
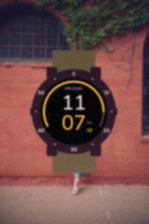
**11:07**
